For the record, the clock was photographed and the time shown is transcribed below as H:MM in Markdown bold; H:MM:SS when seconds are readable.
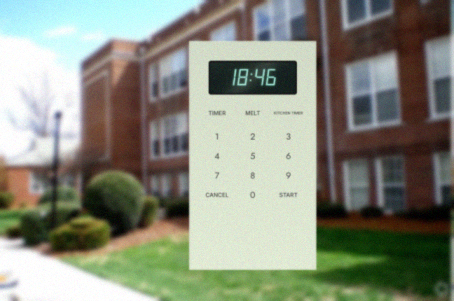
**18:46**
